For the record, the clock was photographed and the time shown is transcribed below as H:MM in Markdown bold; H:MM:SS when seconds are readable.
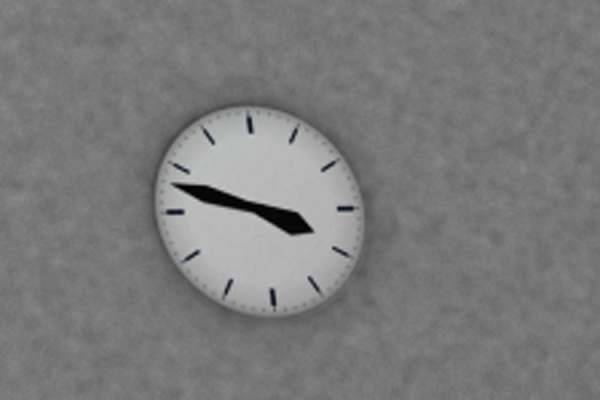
**3:48**
